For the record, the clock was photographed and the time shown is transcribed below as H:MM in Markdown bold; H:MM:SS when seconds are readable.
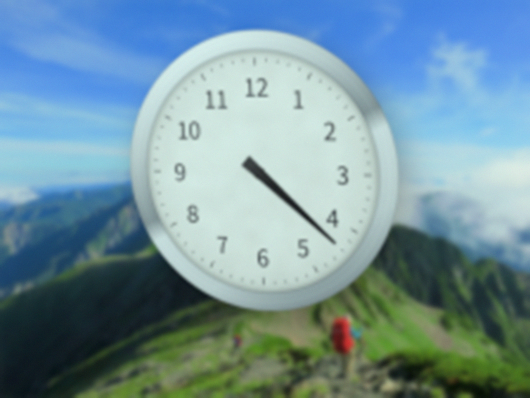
**4:22**
